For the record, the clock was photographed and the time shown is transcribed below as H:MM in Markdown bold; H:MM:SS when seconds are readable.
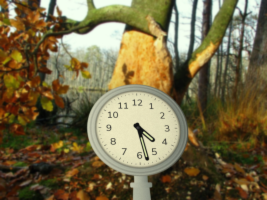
**4:28**
